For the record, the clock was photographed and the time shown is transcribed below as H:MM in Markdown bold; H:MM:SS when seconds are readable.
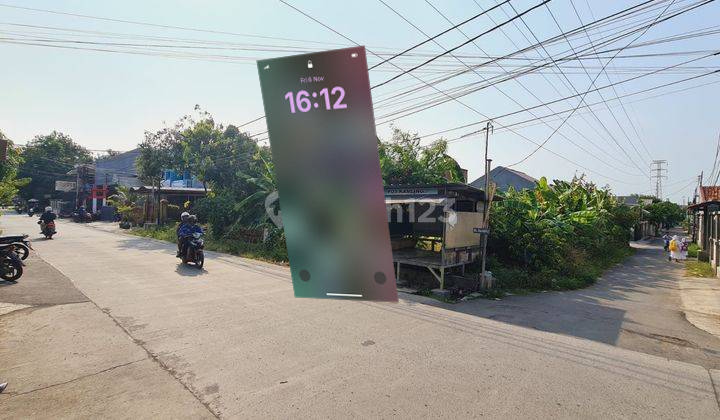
**16:12**
